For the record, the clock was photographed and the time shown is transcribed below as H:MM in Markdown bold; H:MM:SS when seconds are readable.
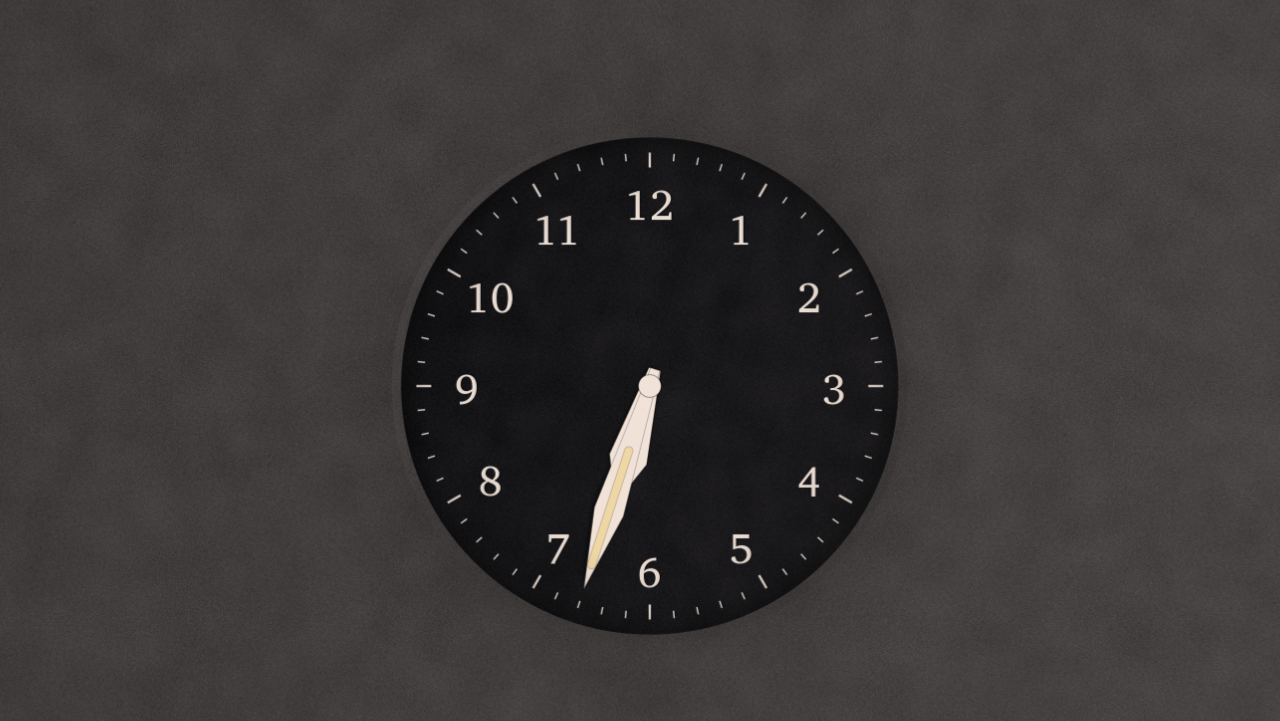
**6:33**
